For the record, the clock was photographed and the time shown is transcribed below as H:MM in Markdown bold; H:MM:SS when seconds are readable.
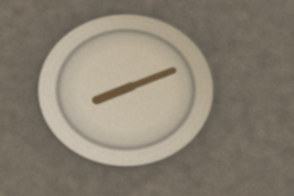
**8:11**
